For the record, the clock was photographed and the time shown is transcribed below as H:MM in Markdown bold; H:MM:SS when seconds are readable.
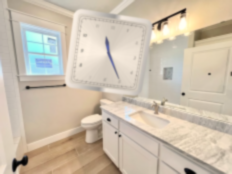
**11:25**
